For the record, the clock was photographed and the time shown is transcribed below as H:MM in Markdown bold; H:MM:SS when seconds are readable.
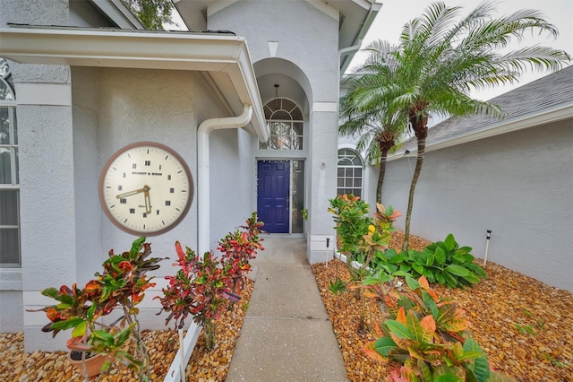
**5:42**
